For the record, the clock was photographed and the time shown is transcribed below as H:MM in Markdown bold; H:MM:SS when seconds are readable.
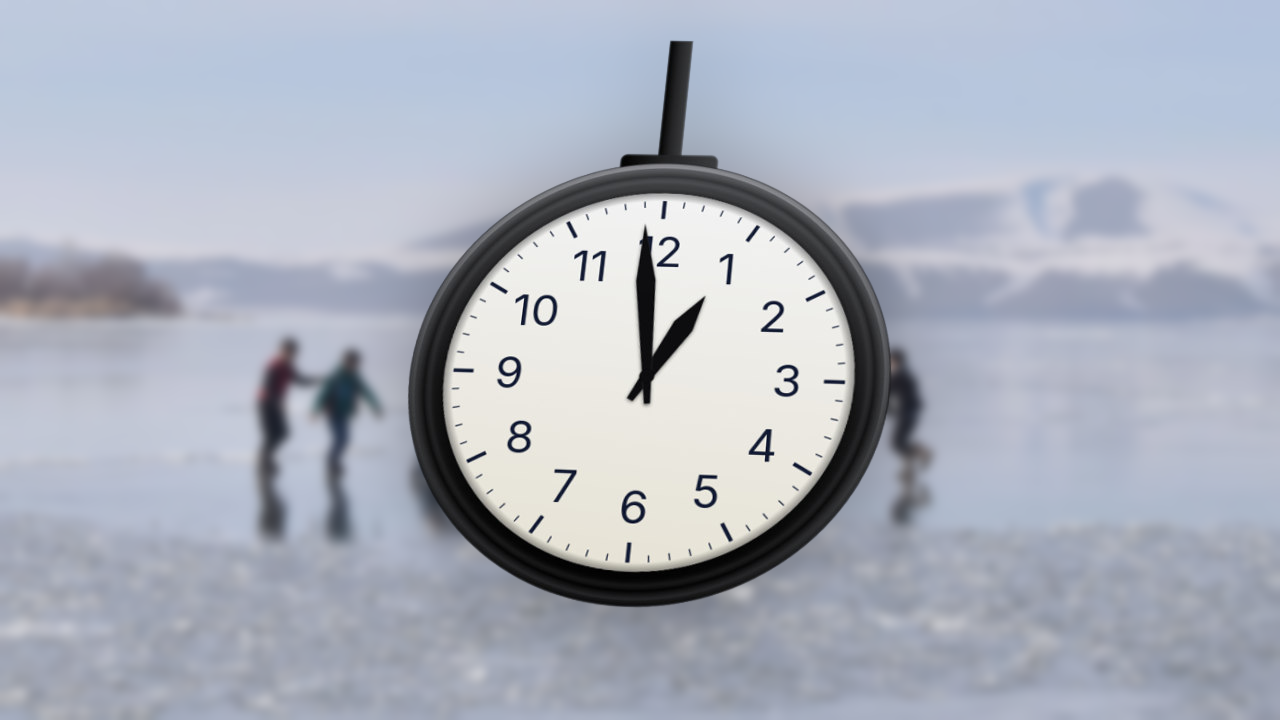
**12:59**
